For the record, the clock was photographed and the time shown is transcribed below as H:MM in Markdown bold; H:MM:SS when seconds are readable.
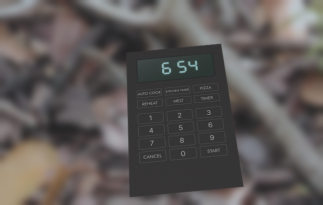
**6:54**
